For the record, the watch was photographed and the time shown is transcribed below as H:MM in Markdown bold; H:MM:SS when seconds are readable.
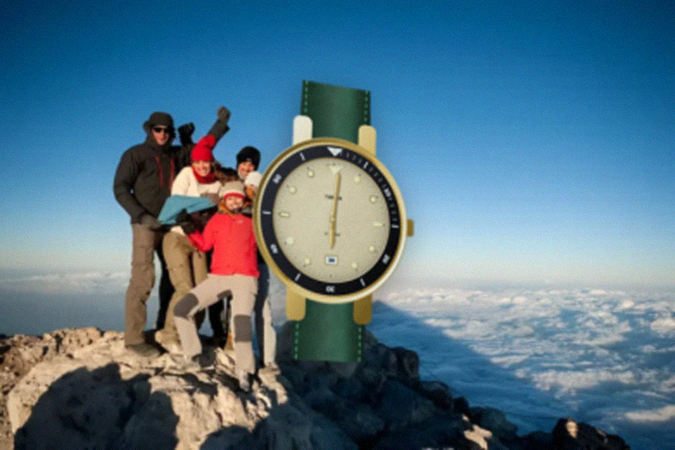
**6:01**
